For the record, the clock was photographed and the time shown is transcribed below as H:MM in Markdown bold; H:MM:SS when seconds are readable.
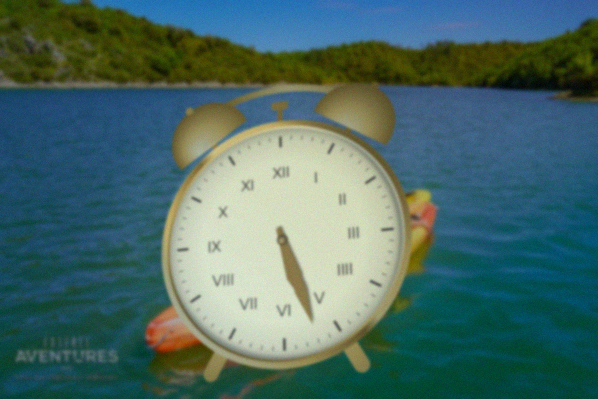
**5:27**
